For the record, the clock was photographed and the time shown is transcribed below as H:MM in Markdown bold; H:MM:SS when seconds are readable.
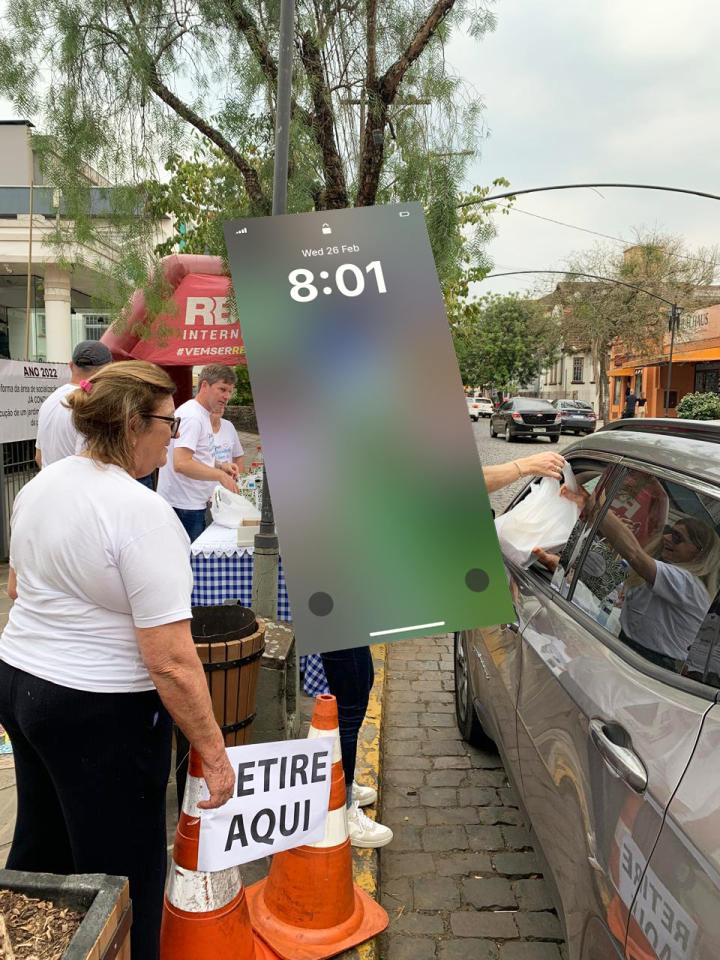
**8:01**
